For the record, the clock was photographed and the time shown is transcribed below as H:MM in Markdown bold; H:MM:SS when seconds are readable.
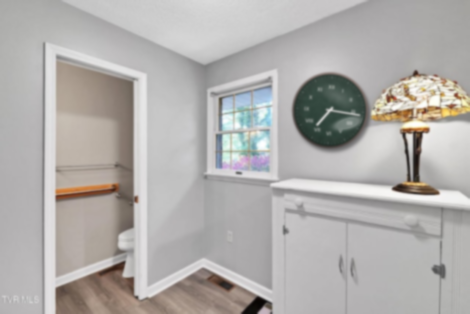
**7:16**
